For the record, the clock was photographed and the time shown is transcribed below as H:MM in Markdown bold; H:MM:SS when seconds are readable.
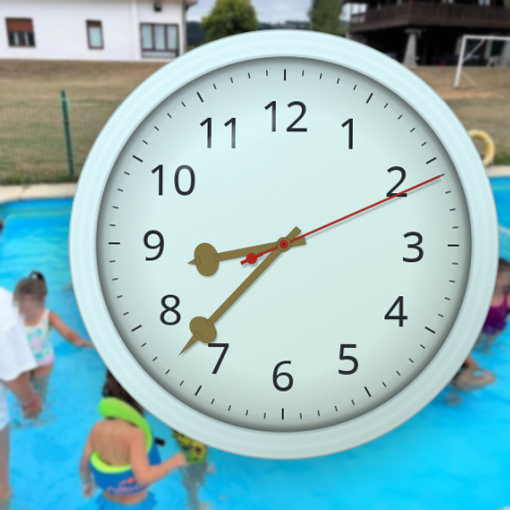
**8:37:11**
